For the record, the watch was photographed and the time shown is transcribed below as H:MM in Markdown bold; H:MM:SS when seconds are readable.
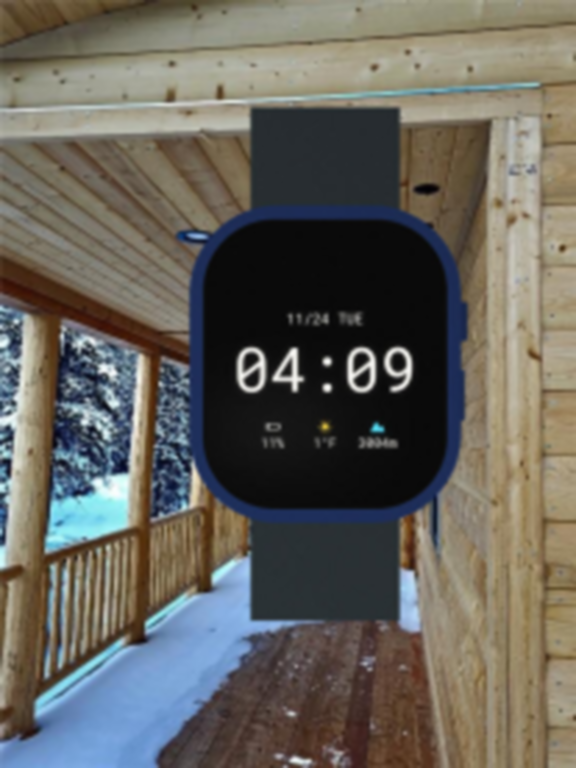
**4:09**
